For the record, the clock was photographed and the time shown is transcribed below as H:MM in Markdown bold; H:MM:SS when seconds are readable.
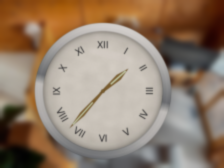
**1:37**
